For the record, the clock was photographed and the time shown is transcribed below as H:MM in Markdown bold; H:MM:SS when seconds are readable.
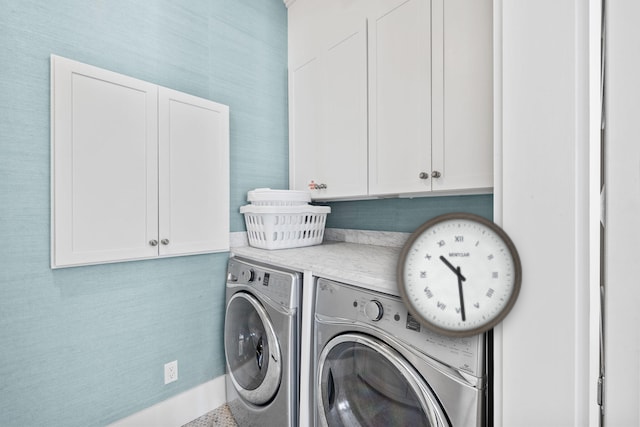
**10:29**
